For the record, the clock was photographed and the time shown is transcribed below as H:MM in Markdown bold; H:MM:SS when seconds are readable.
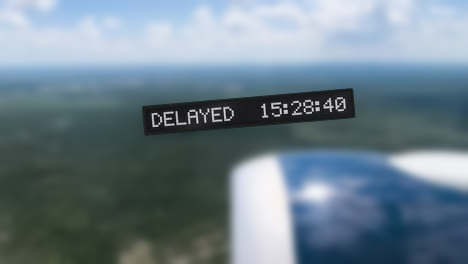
**15:28:40**
